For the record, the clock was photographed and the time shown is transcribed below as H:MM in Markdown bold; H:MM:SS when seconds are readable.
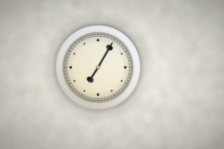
**7:05**
